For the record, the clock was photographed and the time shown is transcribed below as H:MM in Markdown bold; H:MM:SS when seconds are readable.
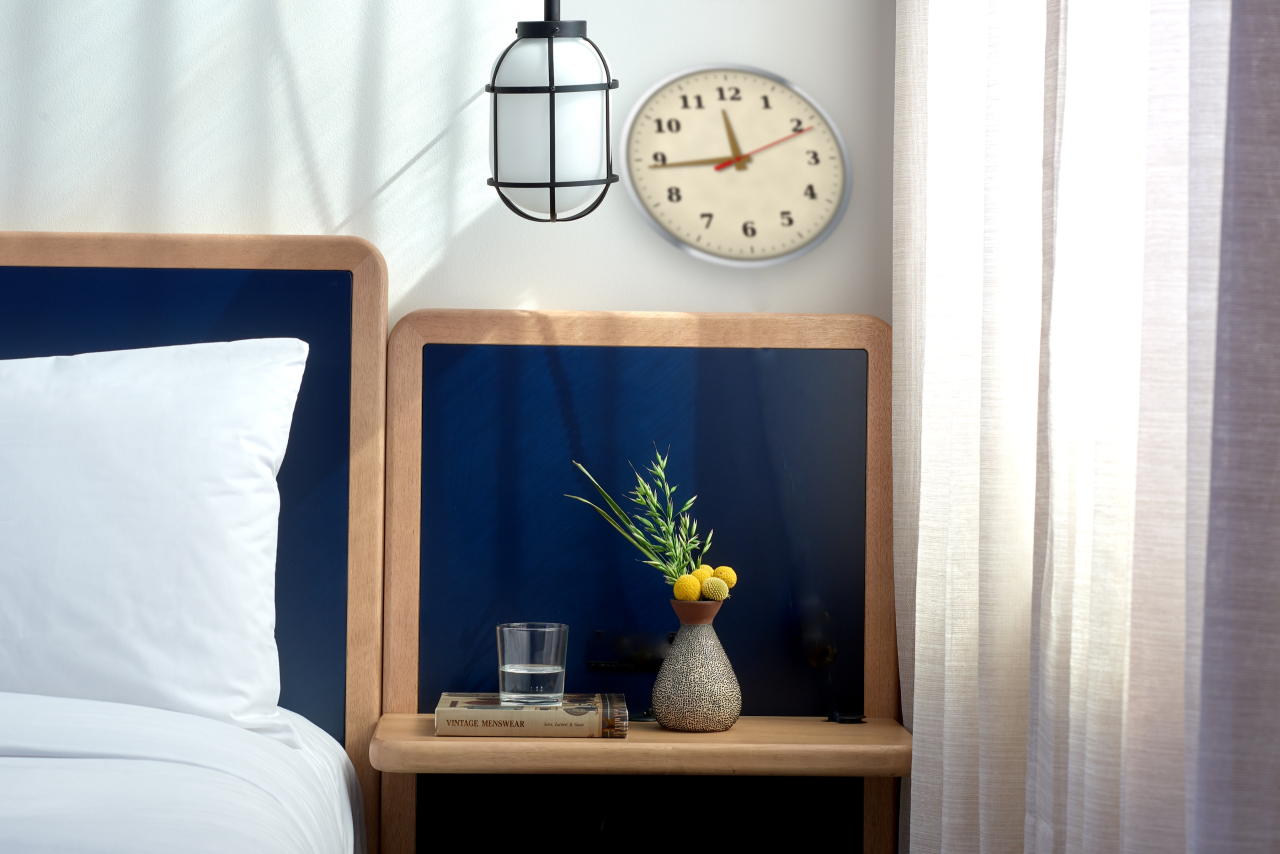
**11:44:11**
